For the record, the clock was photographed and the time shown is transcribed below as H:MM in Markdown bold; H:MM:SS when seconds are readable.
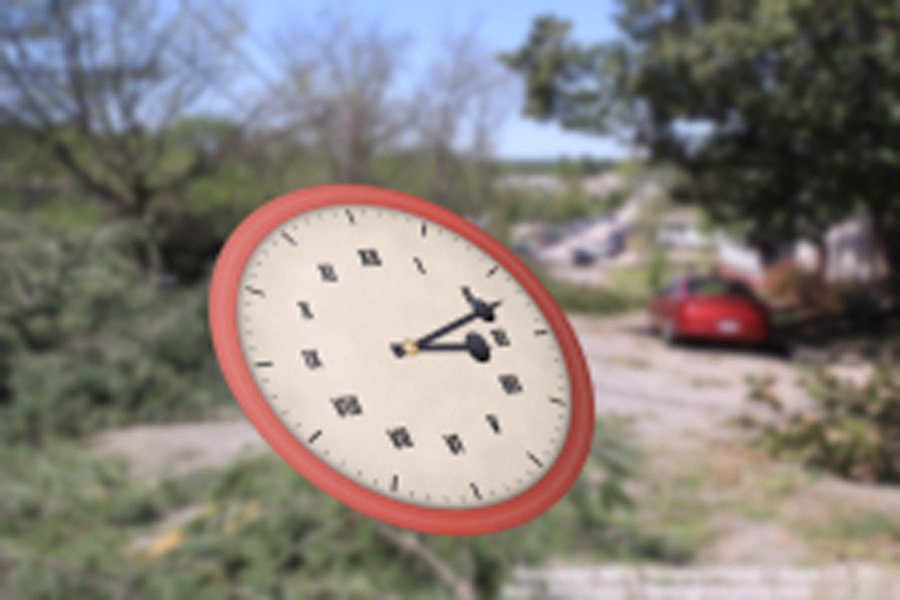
**3:12**
